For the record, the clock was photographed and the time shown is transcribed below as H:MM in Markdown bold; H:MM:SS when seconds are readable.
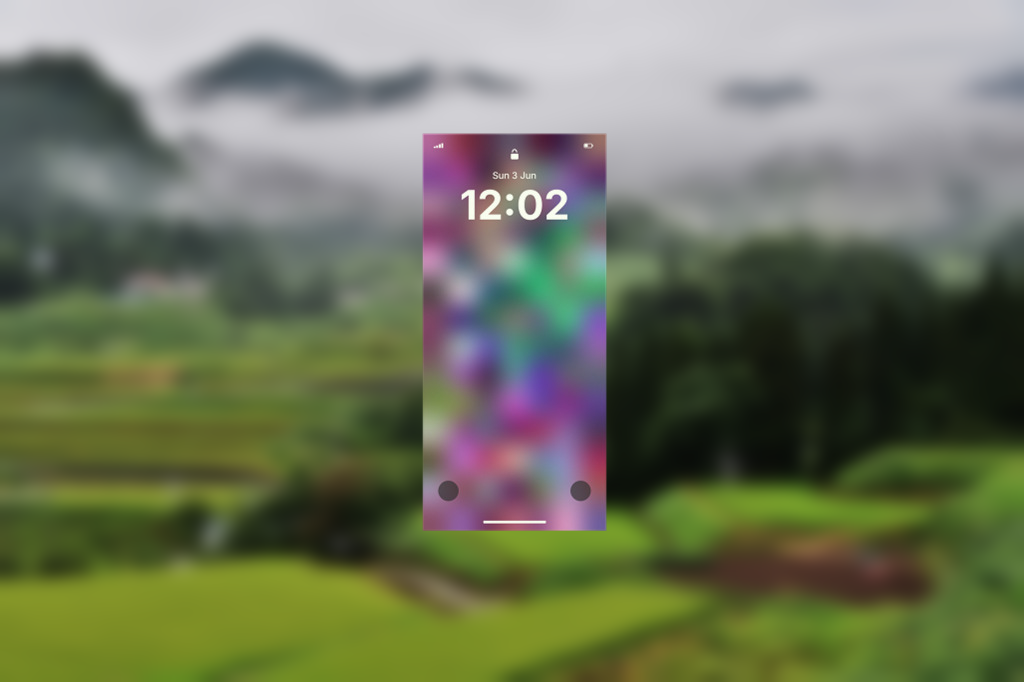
**12:02**
